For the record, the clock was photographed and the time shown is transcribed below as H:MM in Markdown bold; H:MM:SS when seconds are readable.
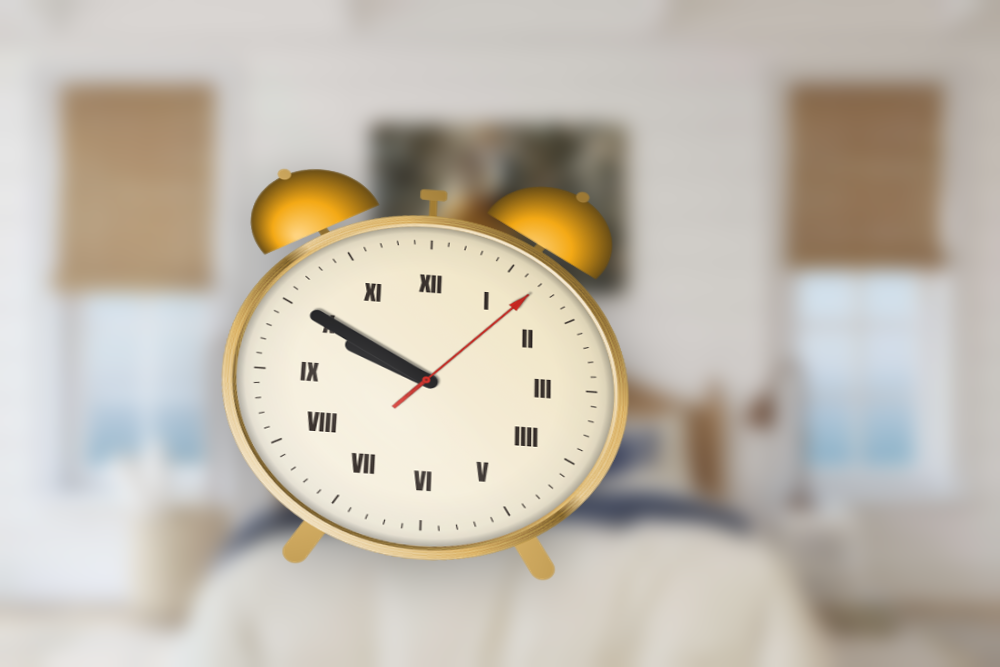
**9:50:07**
